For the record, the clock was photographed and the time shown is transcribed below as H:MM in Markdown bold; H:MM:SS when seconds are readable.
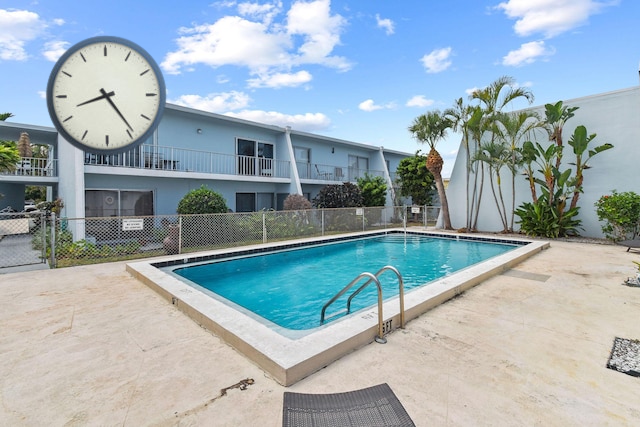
**8:24**
